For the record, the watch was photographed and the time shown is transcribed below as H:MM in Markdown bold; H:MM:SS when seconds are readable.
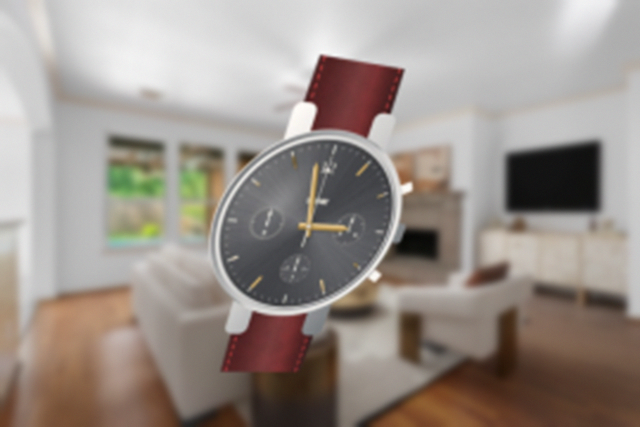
**2:58**
